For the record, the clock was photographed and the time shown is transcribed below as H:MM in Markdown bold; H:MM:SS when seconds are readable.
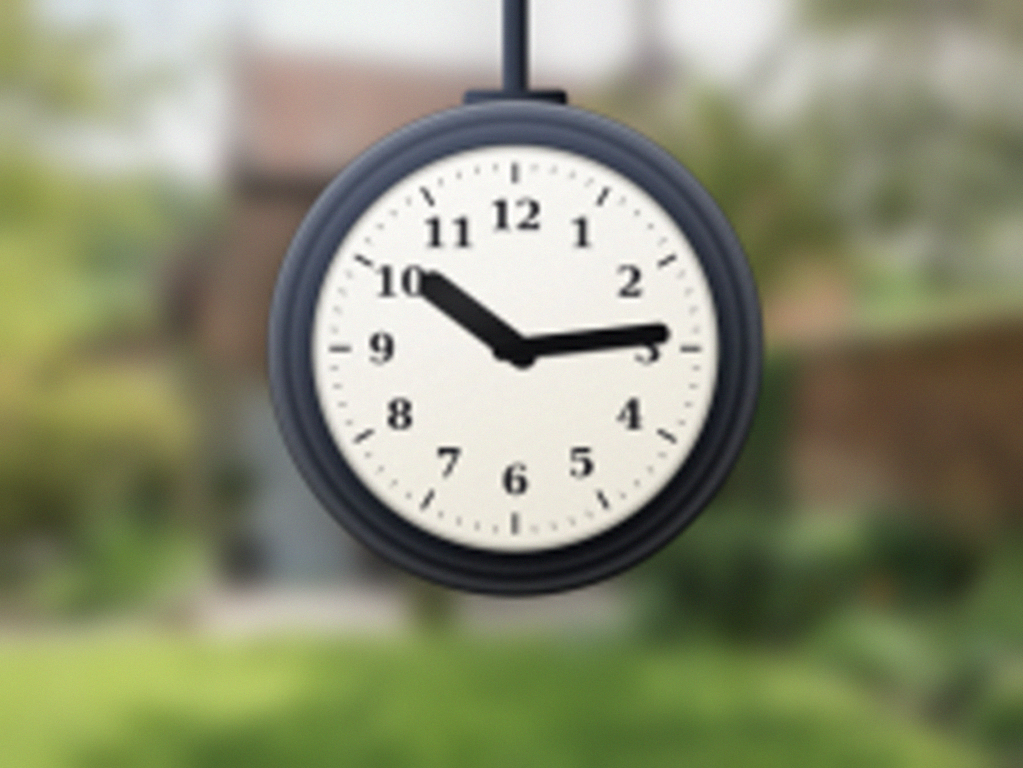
**10:14**
